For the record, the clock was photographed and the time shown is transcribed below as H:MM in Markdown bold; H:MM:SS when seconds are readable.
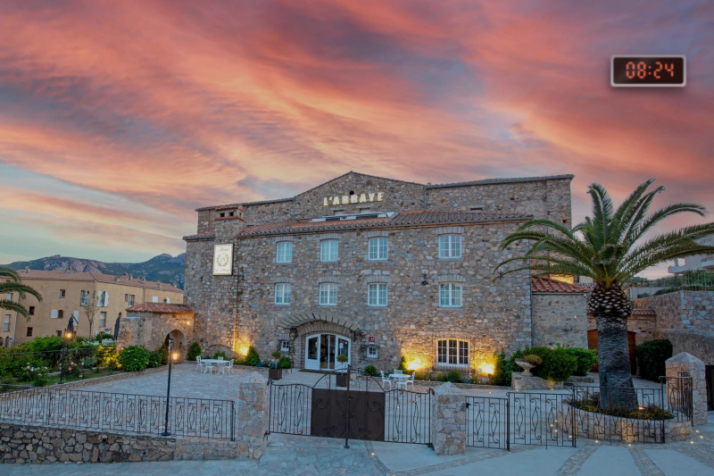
**8:24**
